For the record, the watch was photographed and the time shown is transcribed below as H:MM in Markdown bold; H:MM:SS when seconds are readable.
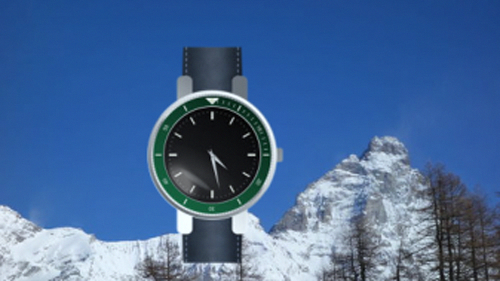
**4:28**
